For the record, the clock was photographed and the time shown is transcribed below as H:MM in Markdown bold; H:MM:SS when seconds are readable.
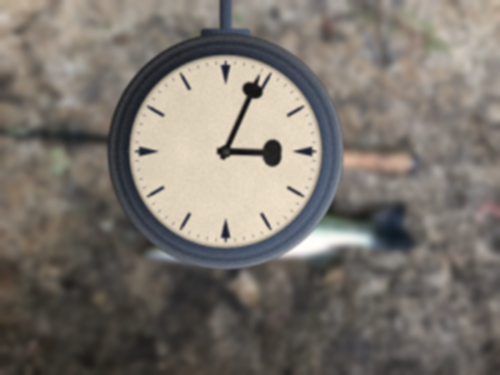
**3:04**
